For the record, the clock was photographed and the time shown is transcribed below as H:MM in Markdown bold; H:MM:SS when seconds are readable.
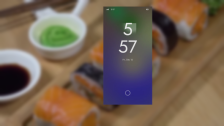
**5:57**
